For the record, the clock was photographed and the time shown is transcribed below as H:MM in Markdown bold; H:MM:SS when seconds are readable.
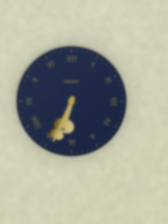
**6:34**
